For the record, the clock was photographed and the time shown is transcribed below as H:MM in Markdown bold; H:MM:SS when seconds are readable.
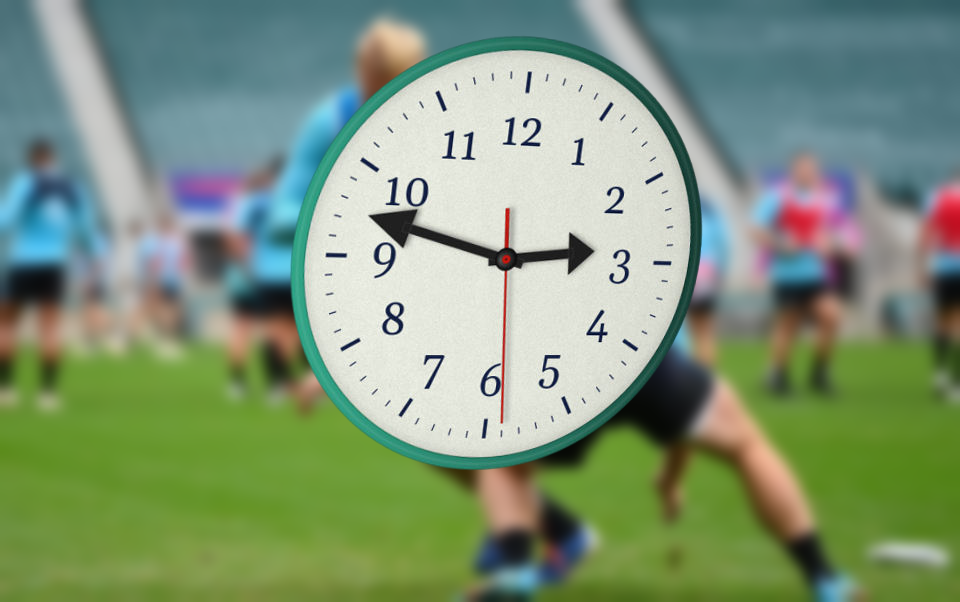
**2:47:29**
